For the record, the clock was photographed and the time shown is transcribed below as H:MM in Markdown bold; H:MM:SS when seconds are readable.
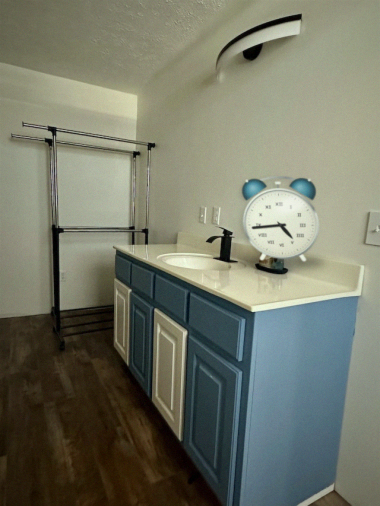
**4:44**
